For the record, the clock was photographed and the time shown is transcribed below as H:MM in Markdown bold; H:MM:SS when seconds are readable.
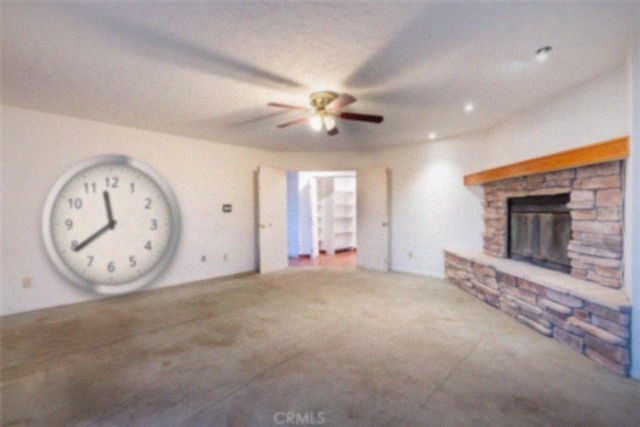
**11:39**
